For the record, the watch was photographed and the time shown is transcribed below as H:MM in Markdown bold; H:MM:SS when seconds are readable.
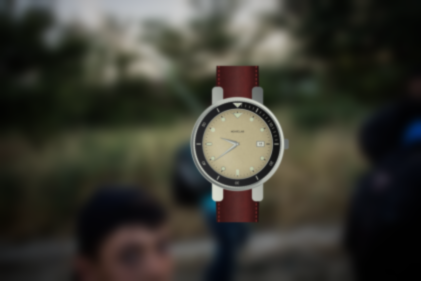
**9:39**
